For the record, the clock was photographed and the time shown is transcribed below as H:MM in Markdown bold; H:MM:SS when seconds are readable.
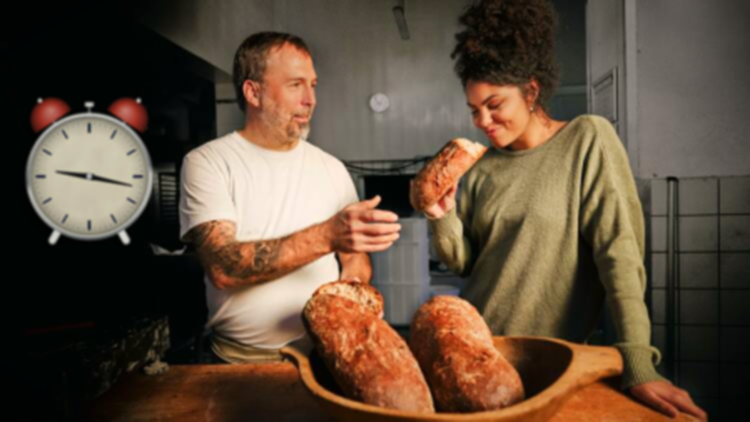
**9:17**
